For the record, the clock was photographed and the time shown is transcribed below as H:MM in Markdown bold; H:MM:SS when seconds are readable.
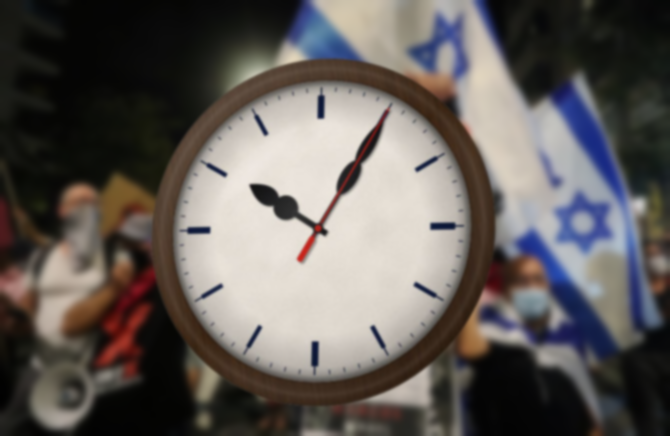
**10:05:05**
